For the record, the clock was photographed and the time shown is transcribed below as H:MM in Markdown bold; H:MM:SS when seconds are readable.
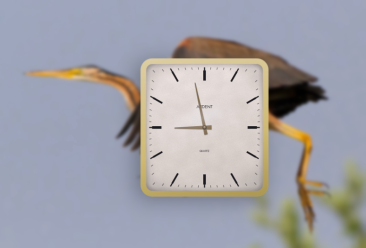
**8:58**
